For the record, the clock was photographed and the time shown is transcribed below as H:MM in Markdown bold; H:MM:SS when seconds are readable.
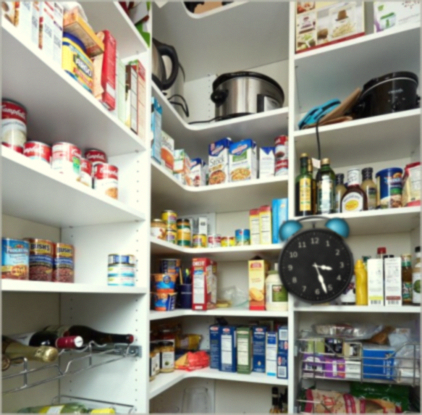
**3:27**
